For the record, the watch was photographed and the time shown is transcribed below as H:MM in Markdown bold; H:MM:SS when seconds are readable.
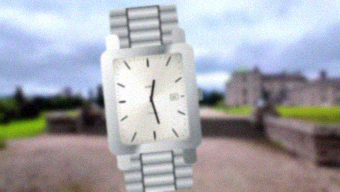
**12:28**
